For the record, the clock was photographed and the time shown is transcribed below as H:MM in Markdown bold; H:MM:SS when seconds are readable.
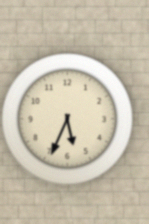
**5:34**
